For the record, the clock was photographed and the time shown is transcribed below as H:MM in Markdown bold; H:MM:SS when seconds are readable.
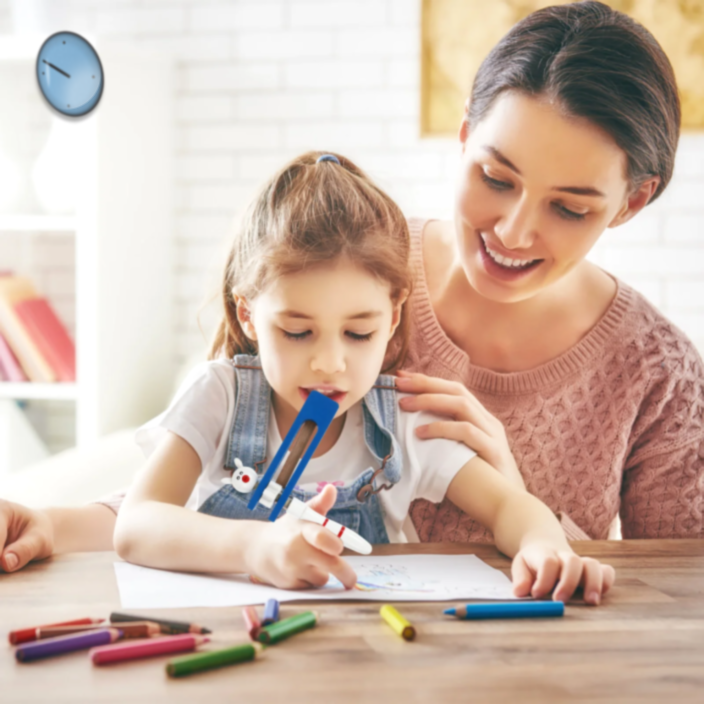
**9:49**
